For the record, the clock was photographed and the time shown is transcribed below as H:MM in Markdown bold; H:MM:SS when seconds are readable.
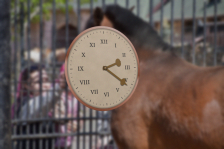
**2:21**
